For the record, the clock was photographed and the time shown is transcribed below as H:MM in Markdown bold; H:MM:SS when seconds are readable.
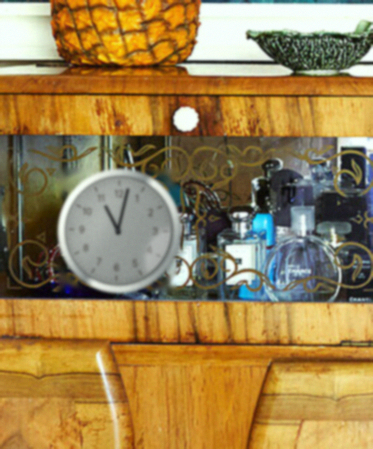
**11:02**
